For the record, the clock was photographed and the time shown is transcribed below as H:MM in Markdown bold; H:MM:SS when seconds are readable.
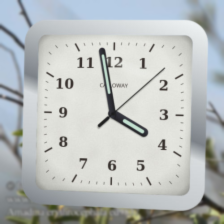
**3:58:08**
